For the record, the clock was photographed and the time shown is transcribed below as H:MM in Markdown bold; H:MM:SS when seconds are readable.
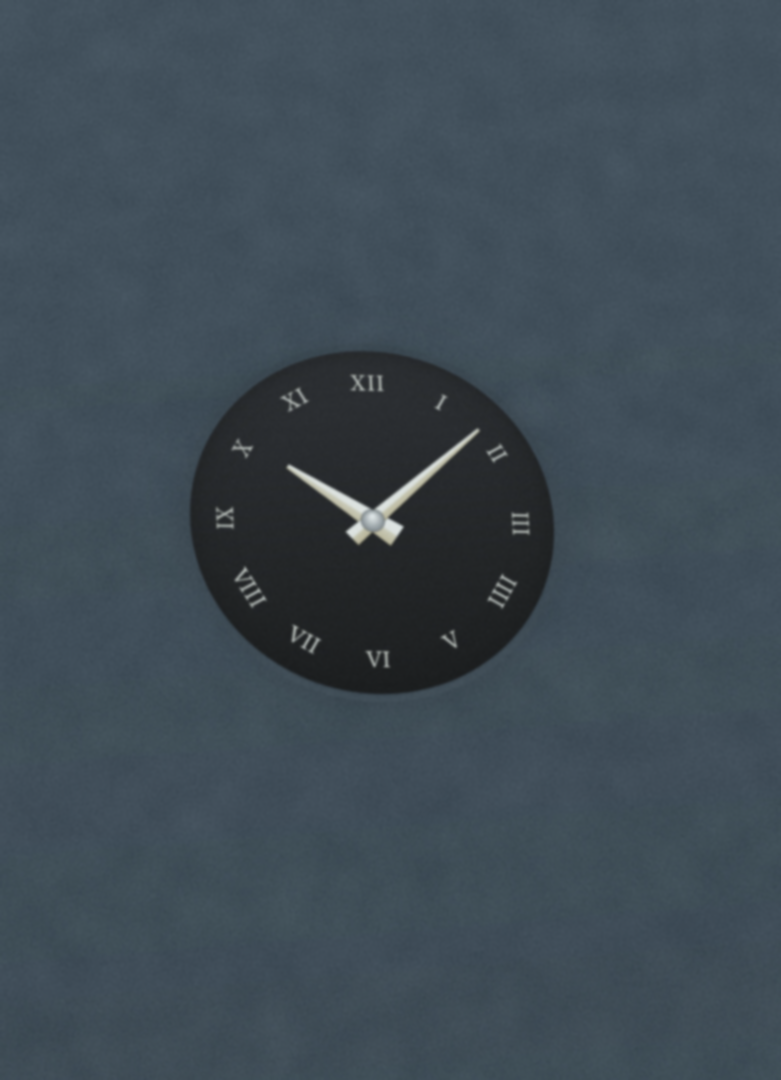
**10:08**
